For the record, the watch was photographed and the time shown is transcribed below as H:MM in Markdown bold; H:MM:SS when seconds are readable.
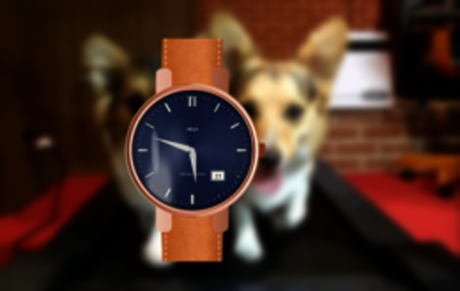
**5:48**
